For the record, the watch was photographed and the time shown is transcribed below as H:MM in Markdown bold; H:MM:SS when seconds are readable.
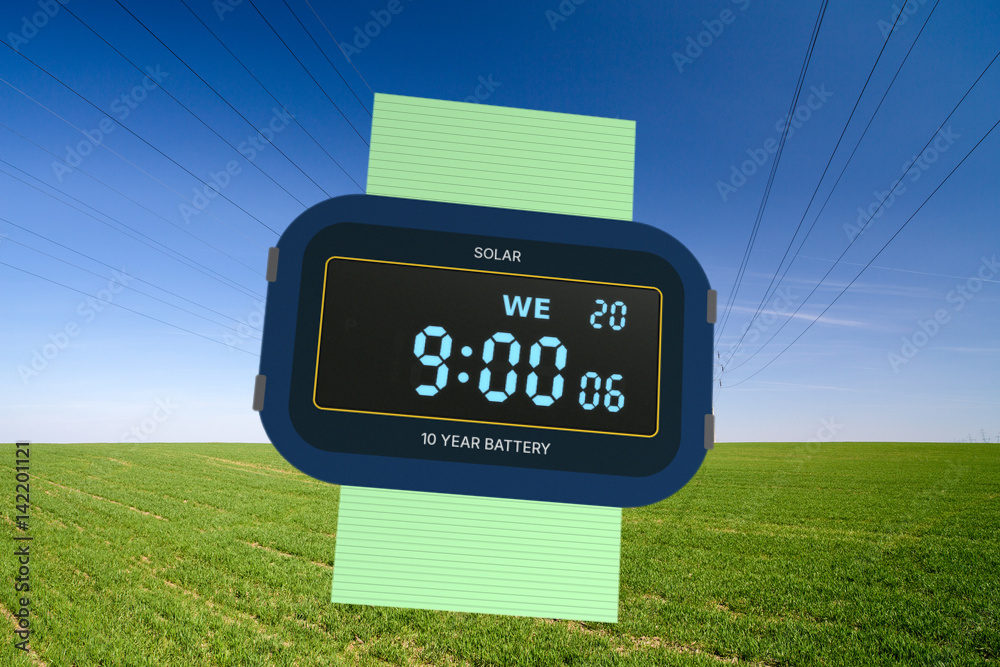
**9:00:06**
